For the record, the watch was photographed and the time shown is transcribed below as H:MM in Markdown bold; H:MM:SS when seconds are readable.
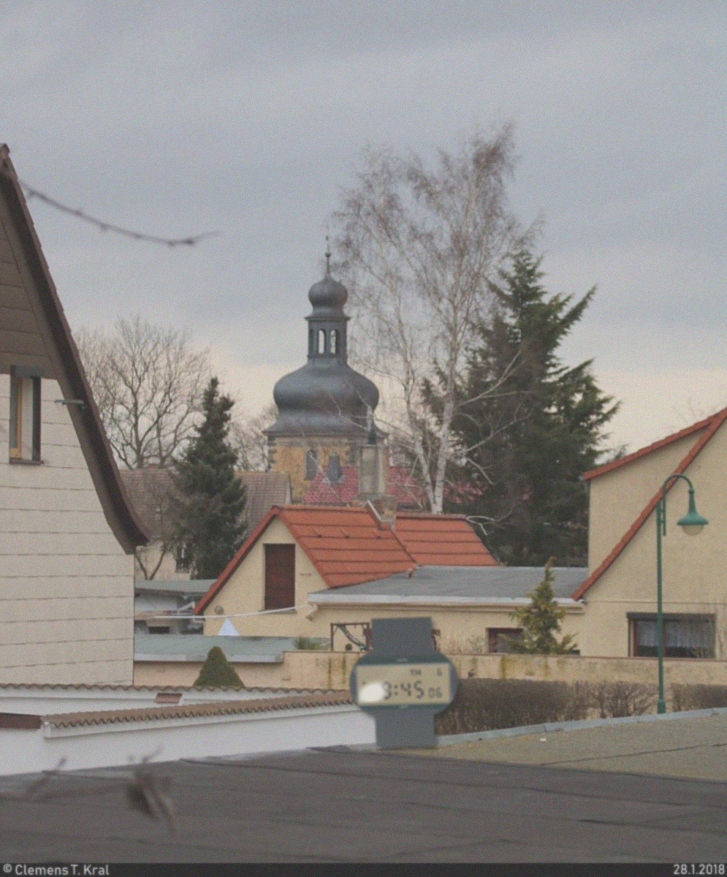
**9:45**
